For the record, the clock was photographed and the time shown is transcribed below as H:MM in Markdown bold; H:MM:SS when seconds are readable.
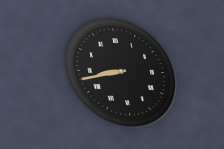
**8:43**
